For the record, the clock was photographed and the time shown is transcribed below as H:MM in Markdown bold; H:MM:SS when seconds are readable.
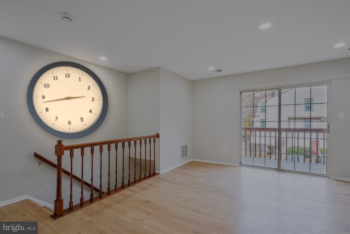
**2:43**
